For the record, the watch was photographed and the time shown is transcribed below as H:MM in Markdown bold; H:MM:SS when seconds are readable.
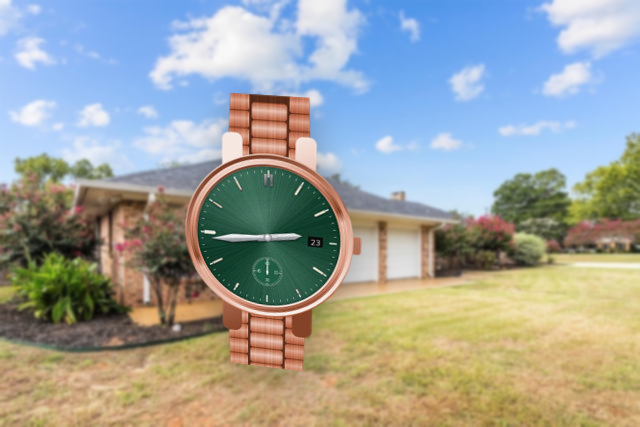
**2:44**
